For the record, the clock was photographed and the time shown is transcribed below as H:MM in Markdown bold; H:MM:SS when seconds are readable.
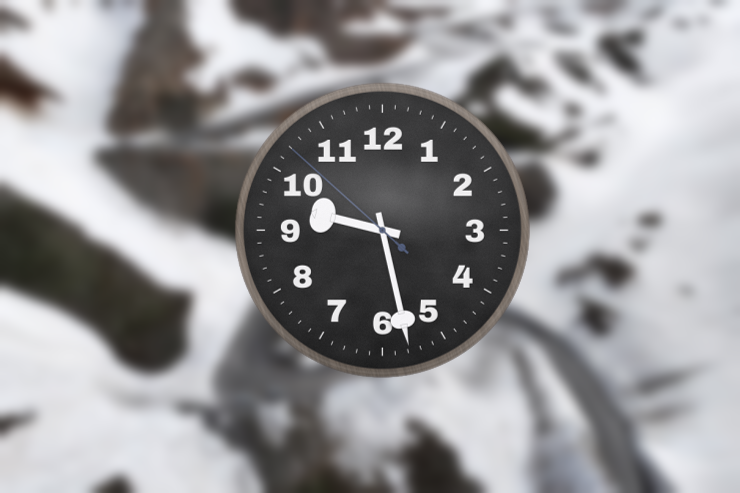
**9:27:52**
